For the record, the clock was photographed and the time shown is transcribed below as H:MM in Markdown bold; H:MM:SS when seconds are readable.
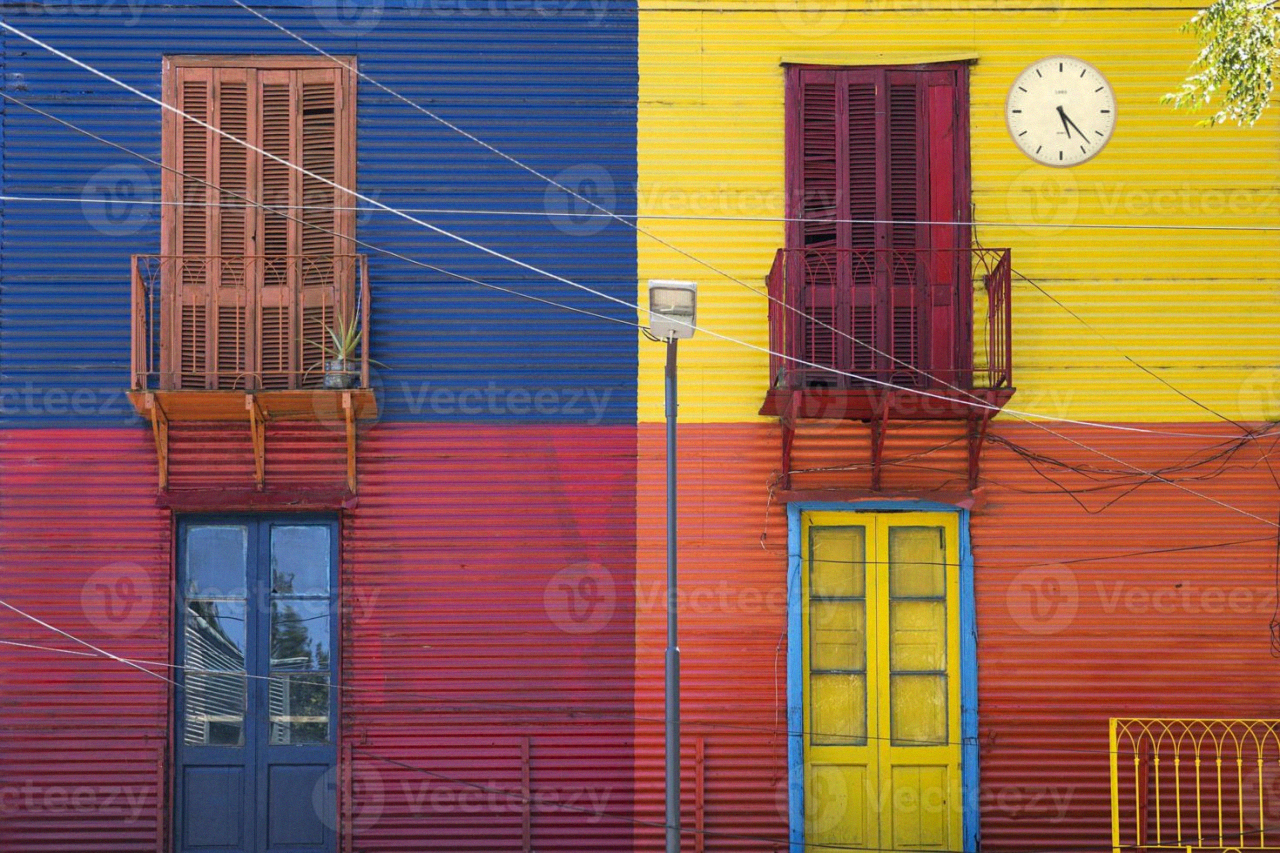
**5:23**
